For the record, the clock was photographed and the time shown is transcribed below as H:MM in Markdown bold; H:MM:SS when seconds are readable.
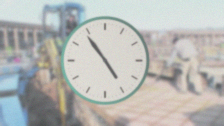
**4:54**
